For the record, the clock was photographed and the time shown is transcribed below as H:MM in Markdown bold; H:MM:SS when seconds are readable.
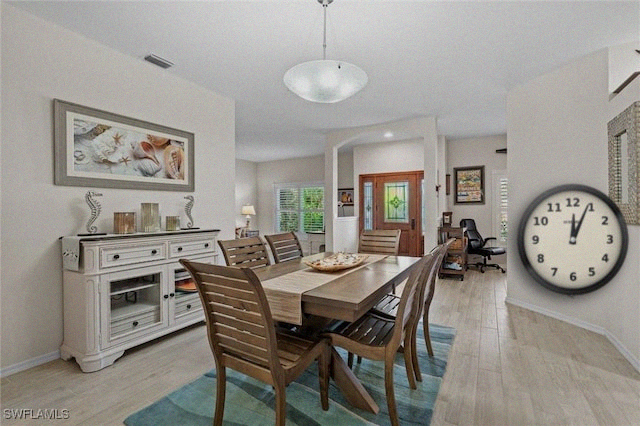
**12:04**
